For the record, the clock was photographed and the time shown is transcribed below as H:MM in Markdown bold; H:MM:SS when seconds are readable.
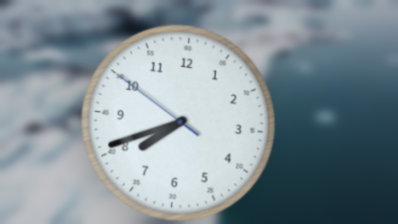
**7:40:50**
